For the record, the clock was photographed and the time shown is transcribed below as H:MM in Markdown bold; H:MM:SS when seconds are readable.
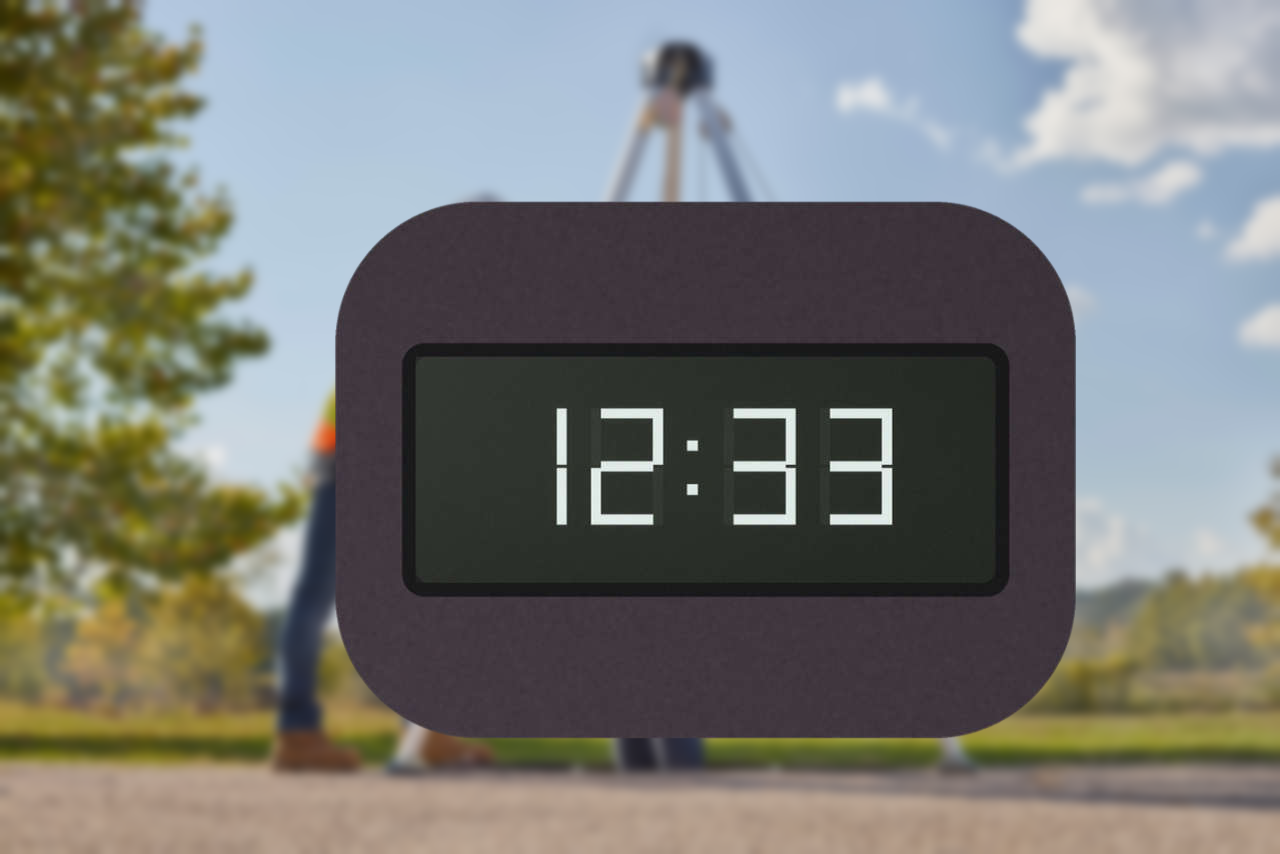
**12:33**
